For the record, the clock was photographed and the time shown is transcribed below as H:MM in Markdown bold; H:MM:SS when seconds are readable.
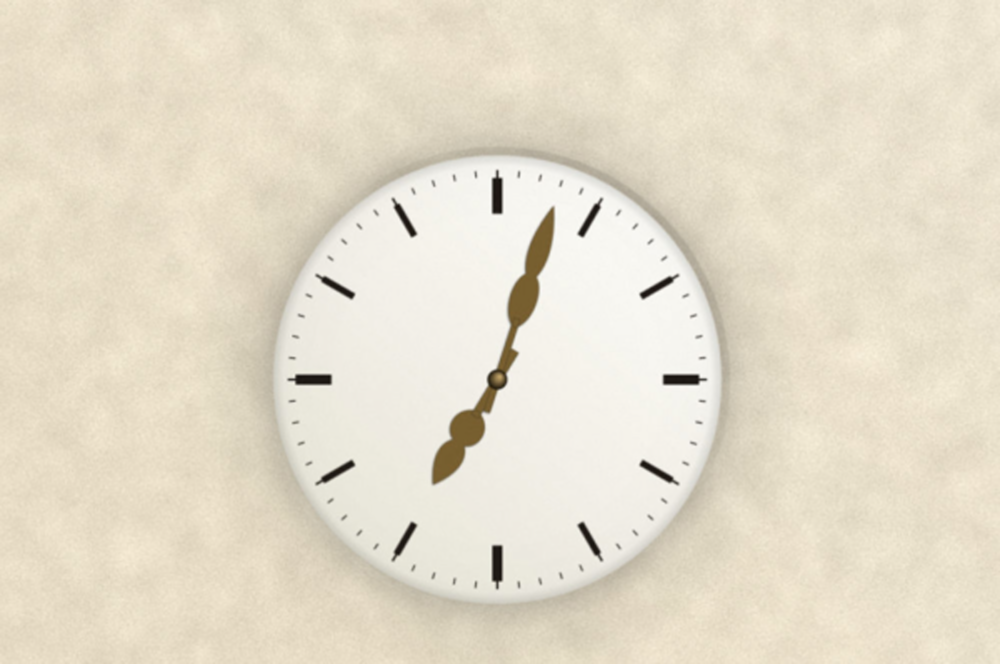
**7:03**
